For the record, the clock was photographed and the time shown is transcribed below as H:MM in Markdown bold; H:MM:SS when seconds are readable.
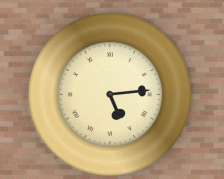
**5:14**
